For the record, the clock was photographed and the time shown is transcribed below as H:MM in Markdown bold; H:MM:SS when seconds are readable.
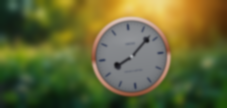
**8:08**
